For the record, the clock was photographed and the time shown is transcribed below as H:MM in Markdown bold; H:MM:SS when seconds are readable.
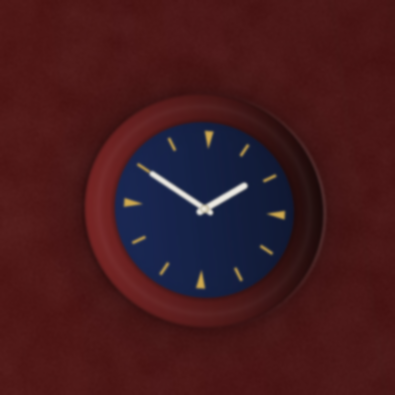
**1:50**
